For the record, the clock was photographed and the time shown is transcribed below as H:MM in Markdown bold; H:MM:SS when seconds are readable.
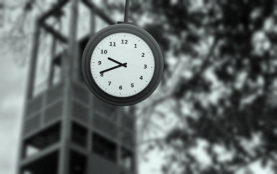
**9:41**
